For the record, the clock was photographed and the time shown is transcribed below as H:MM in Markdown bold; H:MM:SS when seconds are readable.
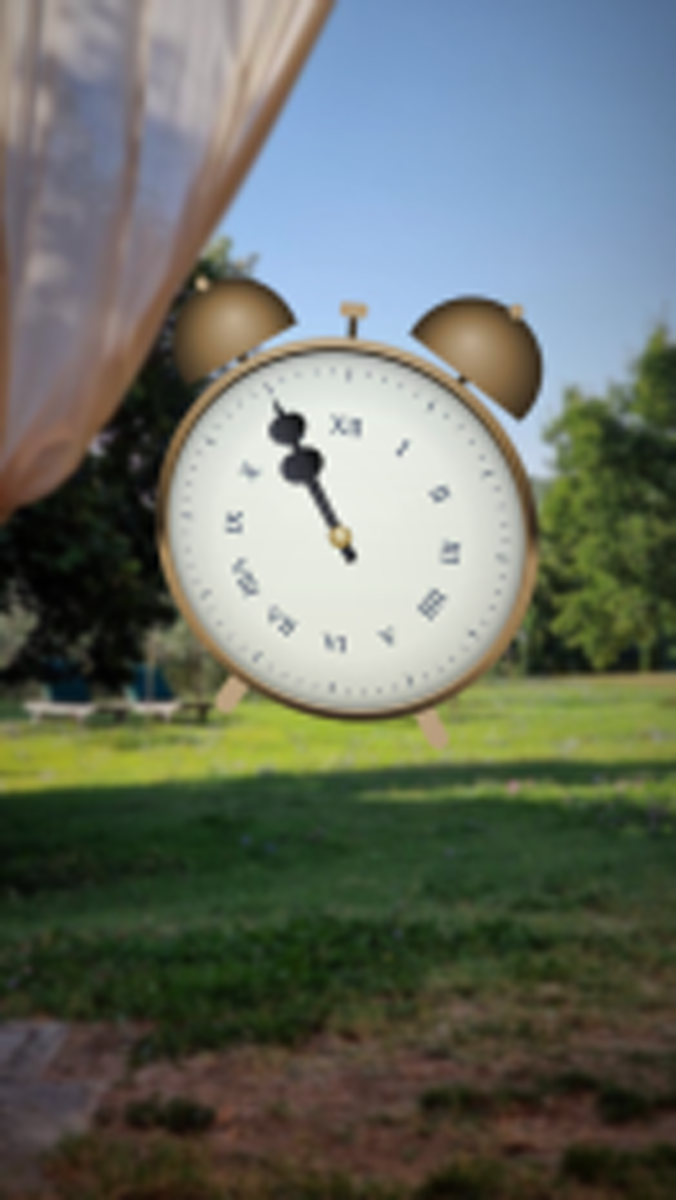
**10:55**
